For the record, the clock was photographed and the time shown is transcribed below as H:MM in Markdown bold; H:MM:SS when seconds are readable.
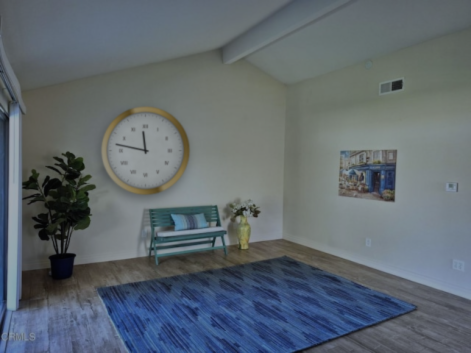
**11:47**
